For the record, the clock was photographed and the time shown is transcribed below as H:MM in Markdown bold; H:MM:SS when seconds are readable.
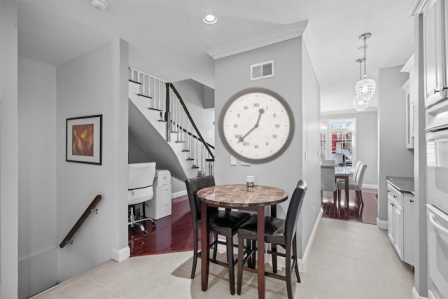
**12:38**
